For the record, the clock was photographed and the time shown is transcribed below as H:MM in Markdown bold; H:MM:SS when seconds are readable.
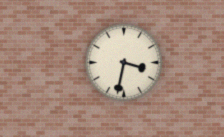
**3:32**
